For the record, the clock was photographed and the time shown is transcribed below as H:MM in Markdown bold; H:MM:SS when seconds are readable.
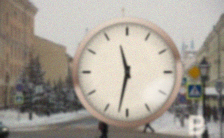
**11:32**
